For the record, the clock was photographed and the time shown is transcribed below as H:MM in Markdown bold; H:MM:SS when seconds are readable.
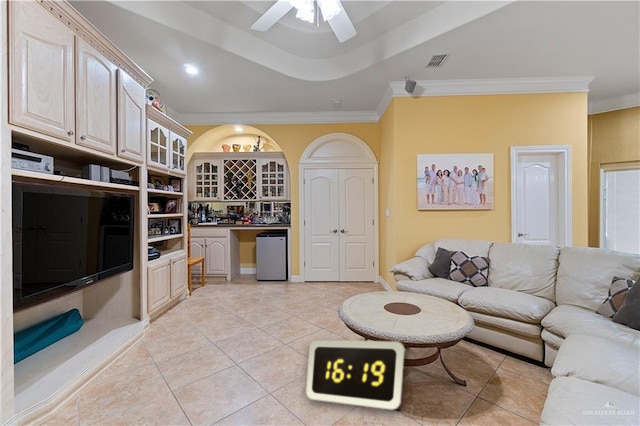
**16:19**
